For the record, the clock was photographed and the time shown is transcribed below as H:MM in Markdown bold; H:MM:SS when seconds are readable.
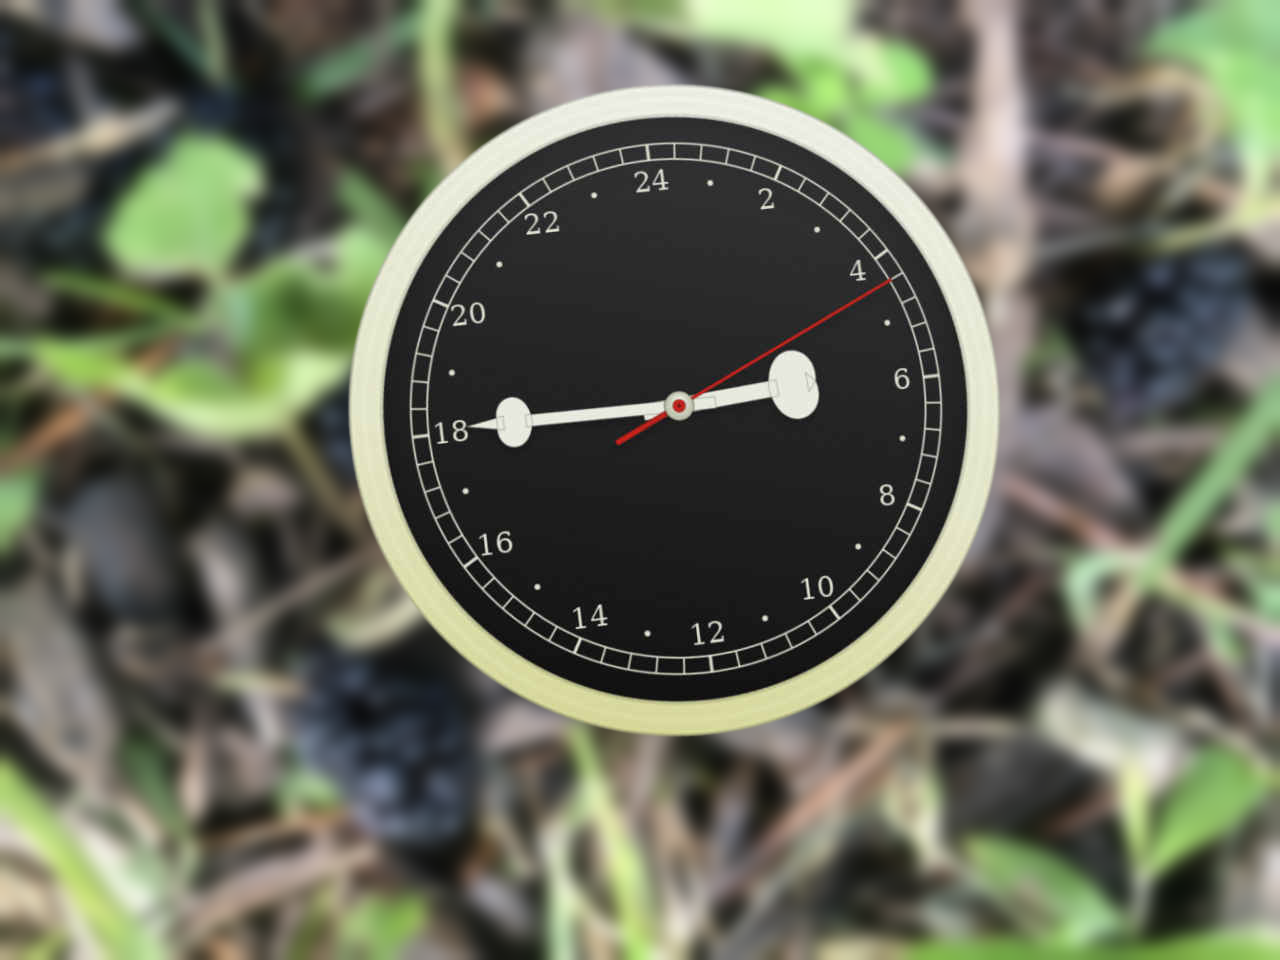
**5:45:11**
